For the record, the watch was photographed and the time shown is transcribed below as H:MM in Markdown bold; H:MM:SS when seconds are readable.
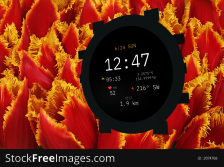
**12:47**
